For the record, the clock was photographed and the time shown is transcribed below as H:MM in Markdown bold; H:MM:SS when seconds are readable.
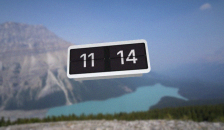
**11:14**
